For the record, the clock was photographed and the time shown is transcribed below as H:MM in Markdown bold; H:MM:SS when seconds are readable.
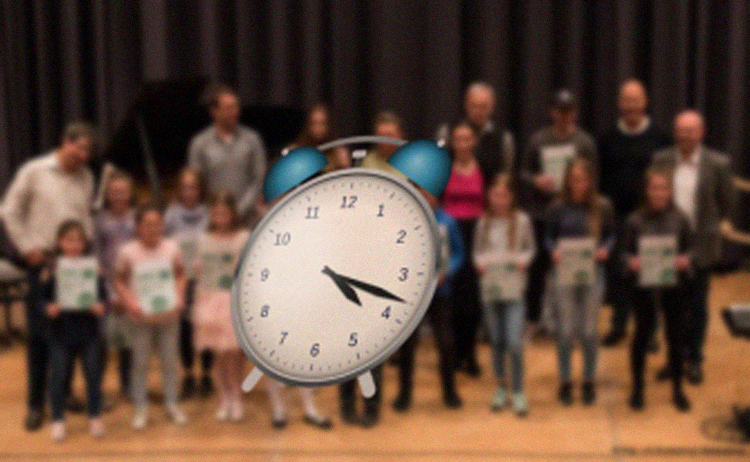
**4:18**
